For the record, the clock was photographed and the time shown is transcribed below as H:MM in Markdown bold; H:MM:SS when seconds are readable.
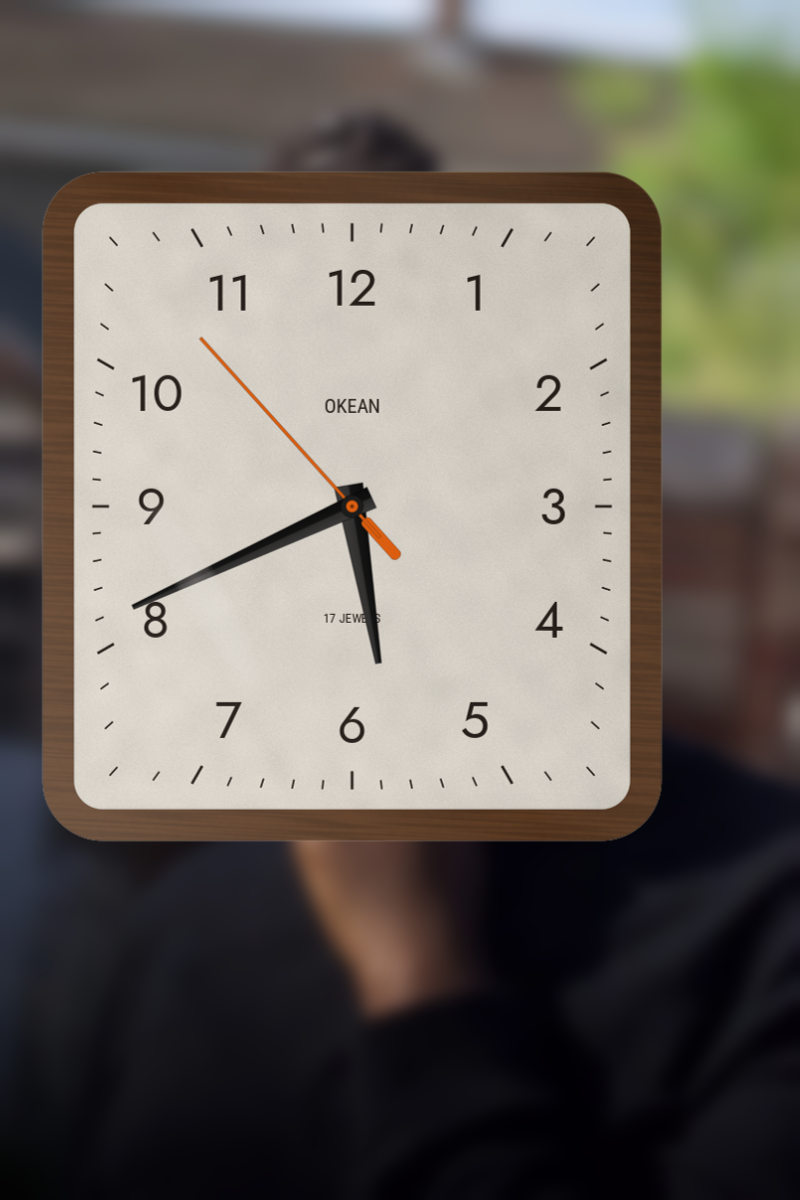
**5:40:53**
